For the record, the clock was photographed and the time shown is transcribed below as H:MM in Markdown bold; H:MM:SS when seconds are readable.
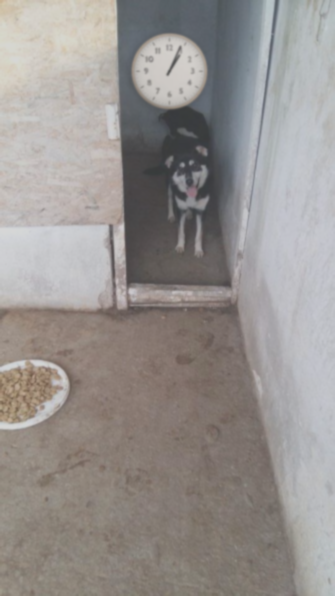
**1:04**
